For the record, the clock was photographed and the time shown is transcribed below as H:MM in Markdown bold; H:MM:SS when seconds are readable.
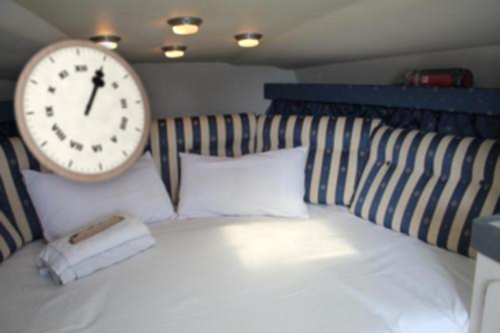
**1:05**
